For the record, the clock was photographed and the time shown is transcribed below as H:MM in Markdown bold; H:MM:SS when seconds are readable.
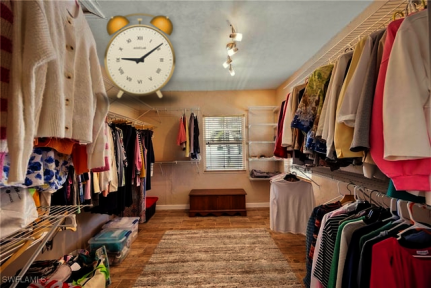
**9:09**
